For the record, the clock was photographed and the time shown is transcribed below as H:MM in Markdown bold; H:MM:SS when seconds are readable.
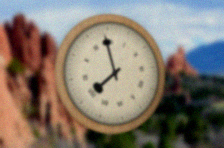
**7:59**
